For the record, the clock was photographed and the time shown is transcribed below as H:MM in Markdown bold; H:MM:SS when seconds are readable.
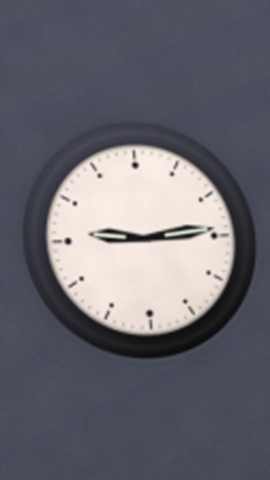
**9:14**
